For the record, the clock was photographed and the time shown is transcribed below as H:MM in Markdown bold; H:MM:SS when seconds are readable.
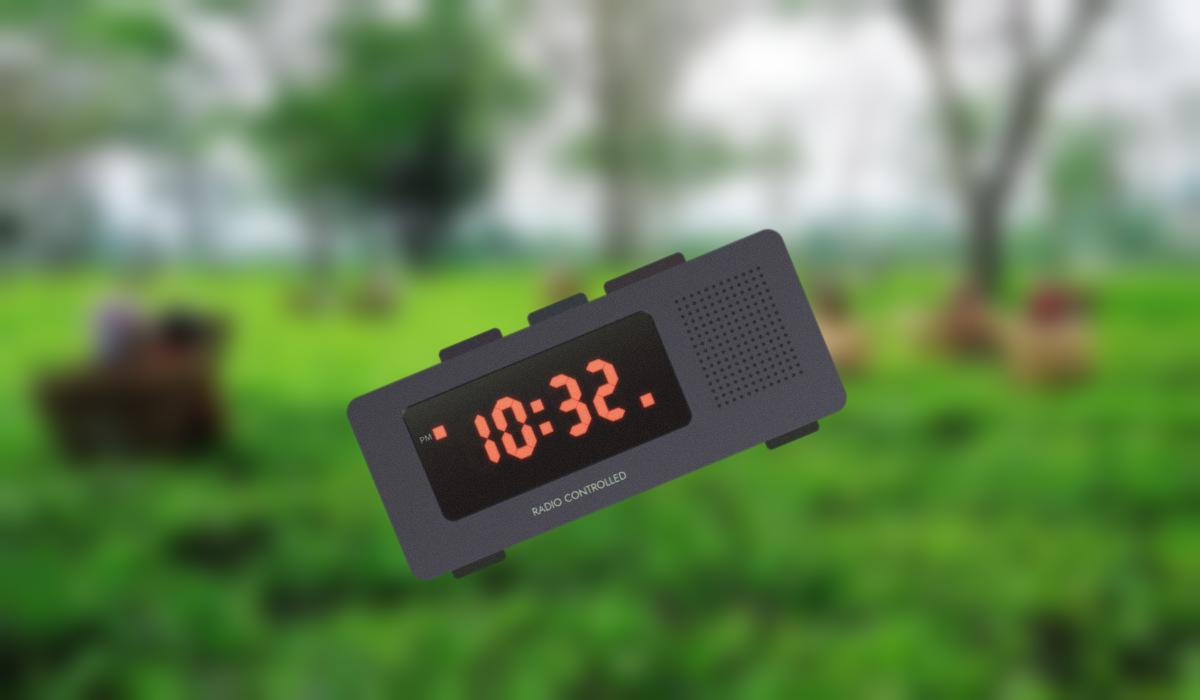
**10:32**
